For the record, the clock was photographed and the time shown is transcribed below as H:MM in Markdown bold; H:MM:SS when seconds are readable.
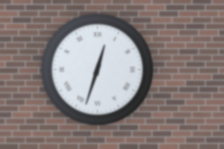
**12:33**
